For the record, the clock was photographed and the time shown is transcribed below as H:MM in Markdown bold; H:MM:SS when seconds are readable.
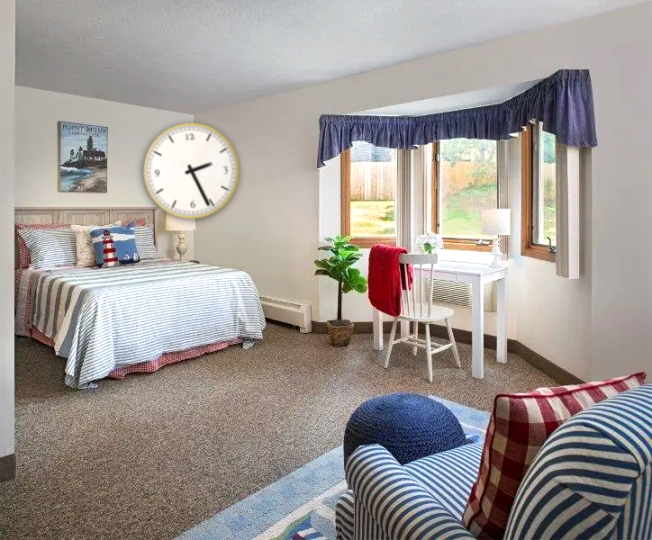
**2:26**
